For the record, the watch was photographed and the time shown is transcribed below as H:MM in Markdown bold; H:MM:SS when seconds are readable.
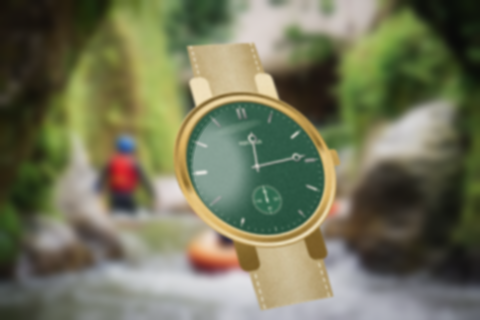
**12:14**
